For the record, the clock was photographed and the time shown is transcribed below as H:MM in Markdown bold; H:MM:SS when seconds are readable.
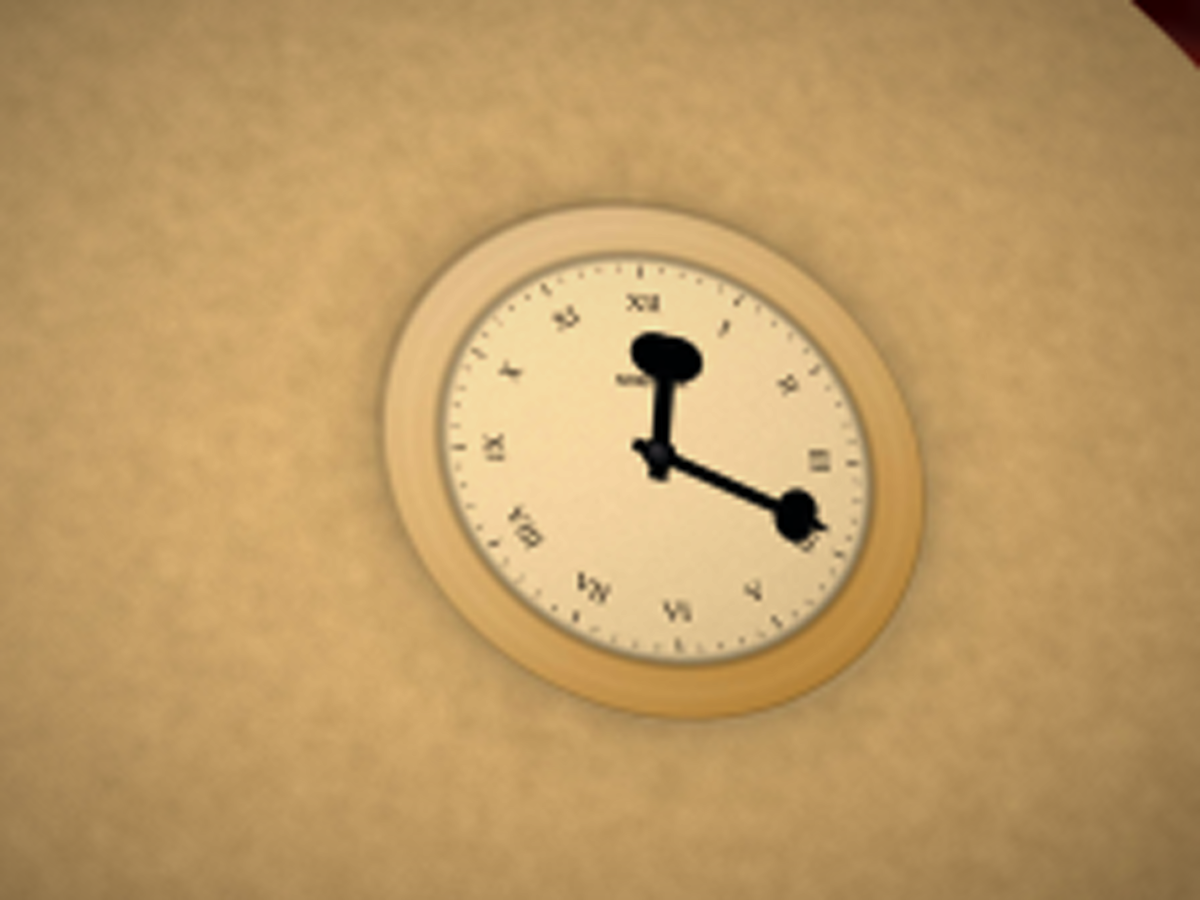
**12:19**
